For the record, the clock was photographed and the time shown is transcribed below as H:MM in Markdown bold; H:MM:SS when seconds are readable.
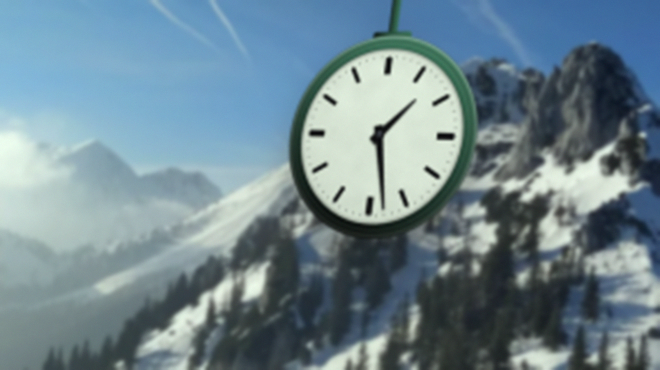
**1:28**
